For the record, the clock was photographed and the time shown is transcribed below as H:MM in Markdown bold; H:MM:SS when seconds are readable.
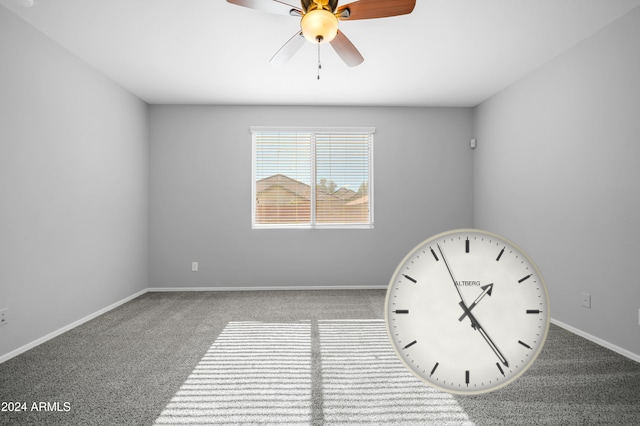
**1:23:56**
